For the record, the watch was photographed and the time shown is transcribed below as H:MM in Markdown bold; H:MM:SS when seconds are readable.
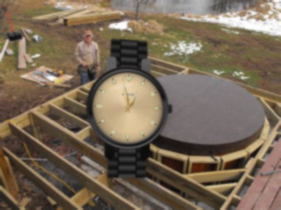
**12:58**
